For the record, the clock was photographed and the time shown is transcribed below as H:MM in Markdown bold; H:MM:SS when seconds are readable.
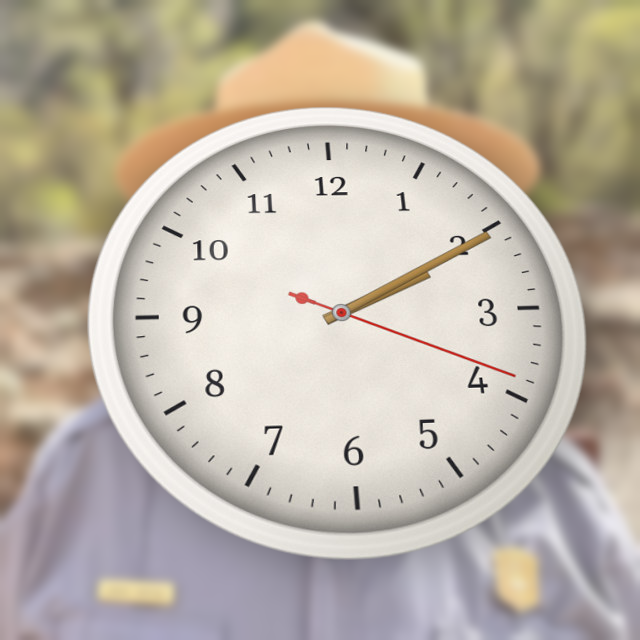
**2:10:19**
